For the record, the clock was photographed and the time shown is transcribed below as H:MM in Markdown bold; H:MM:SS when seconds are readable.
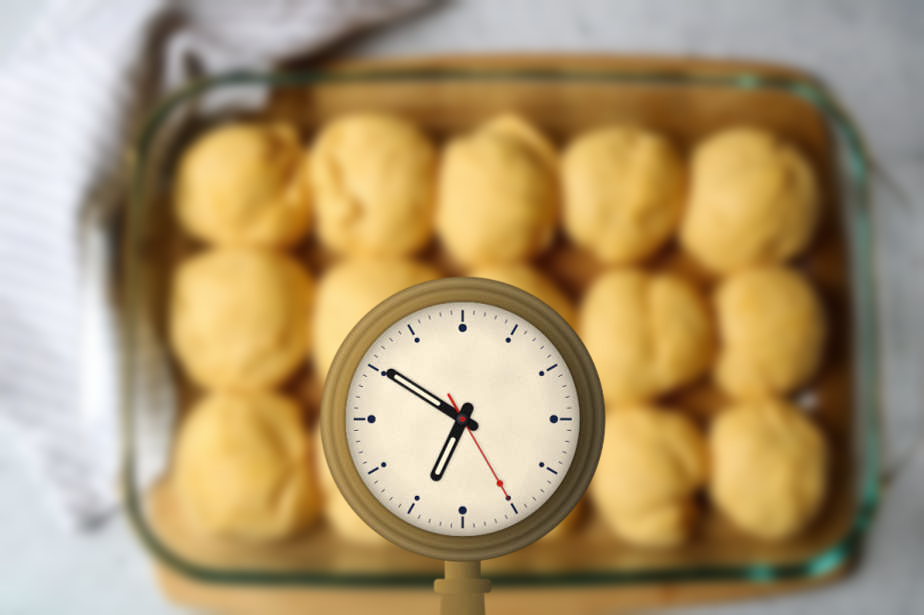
**6:50:25**
